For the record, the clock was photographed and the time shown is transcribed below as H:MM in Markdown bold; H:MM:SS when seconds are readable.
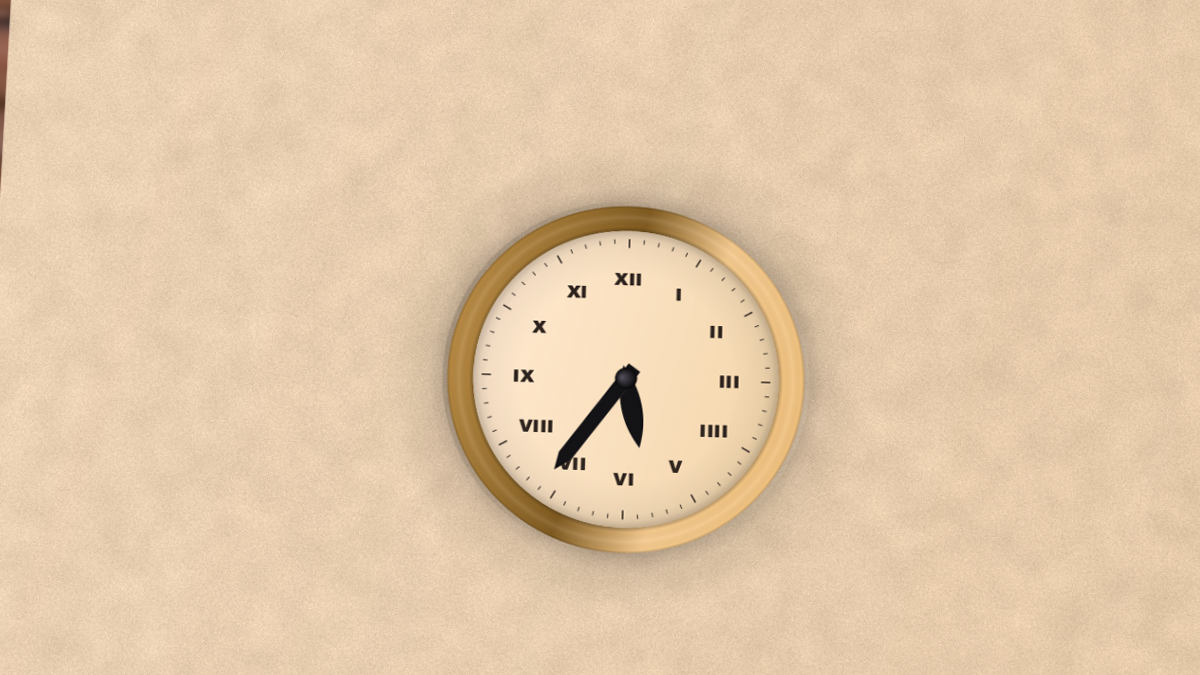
**5:36**
